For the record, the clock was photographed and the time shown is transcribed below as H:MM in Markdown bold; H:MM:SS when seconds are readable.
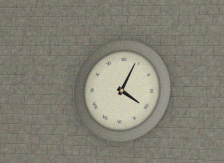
**4:04**
